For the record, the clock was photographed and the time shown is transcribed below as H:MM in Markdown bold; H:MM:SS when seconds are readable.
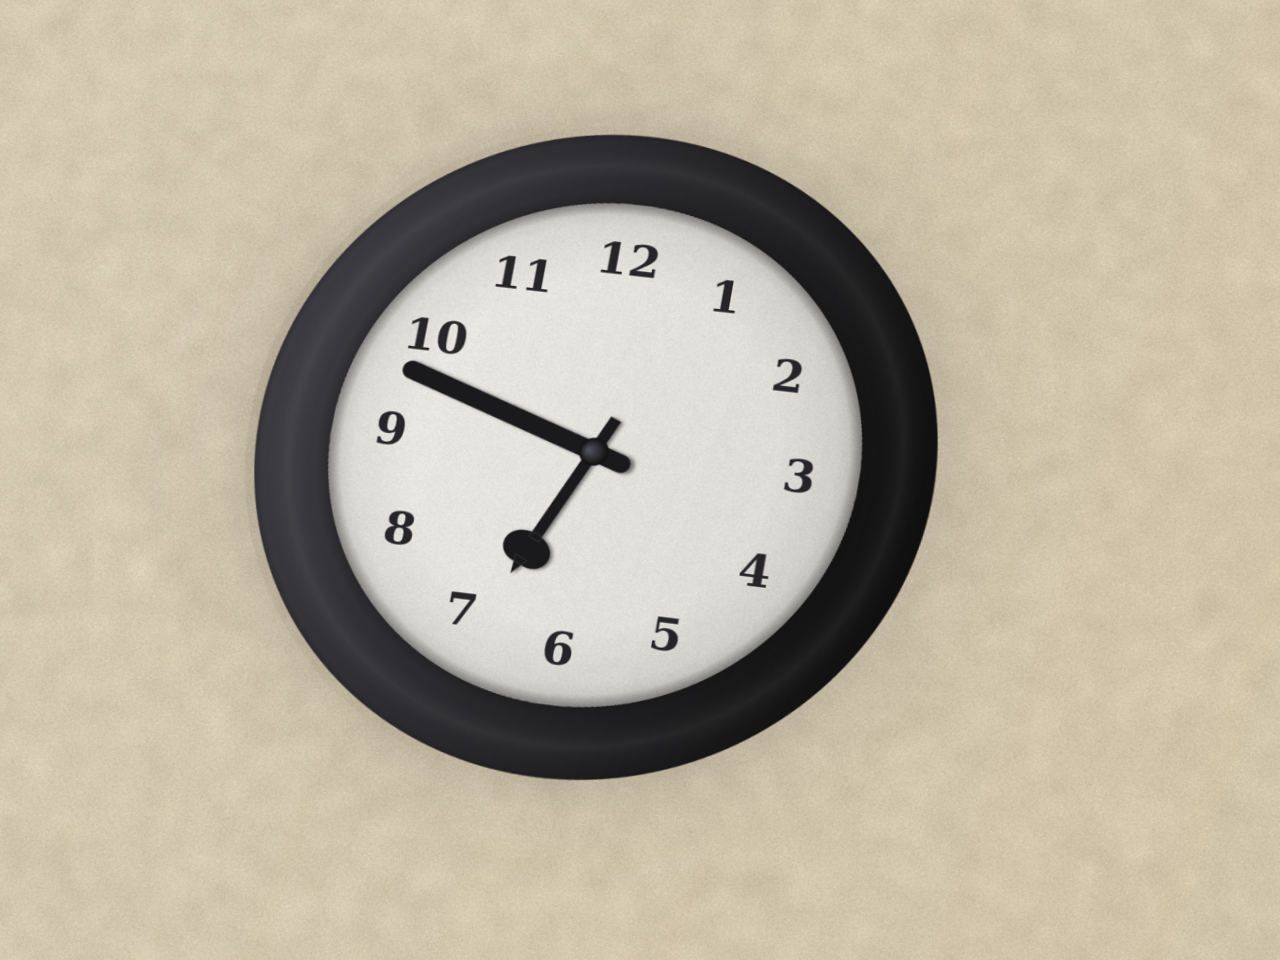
**6:48**
